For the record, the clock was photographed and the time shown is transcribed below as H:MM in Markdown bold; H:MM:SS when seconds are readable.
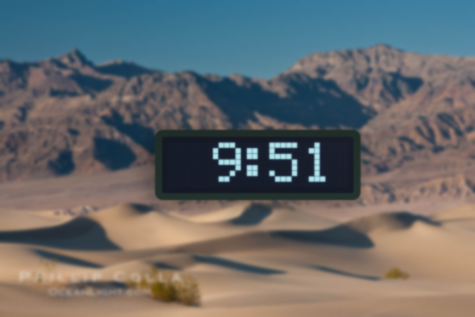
**9:51**
